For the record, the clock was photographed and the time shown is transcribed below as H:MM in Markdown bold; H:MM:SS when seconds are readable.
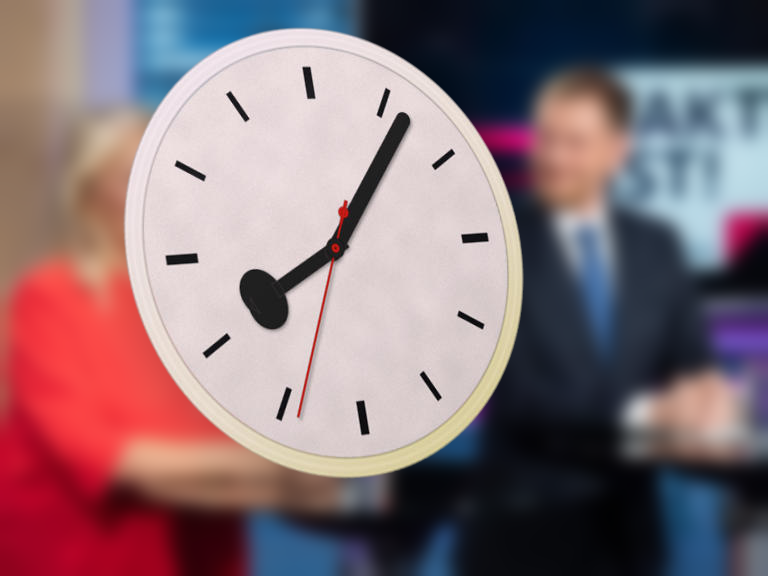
**8:06:34**
